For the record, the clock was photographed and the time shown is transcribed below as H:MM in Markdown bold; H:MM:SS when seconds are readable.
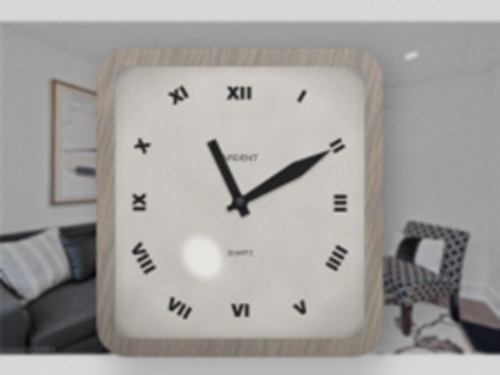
**11:10**
